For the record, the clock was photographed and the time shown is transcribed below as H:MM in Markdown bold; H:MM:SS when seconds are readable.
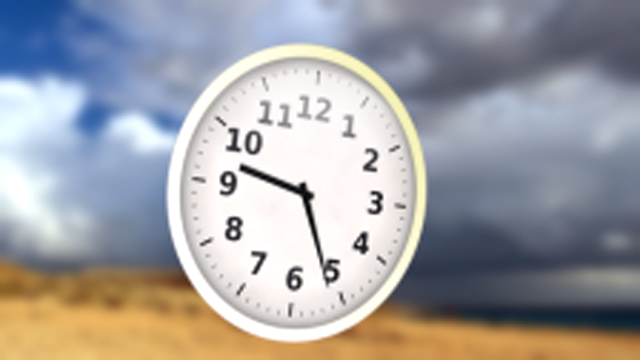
**9:26**
